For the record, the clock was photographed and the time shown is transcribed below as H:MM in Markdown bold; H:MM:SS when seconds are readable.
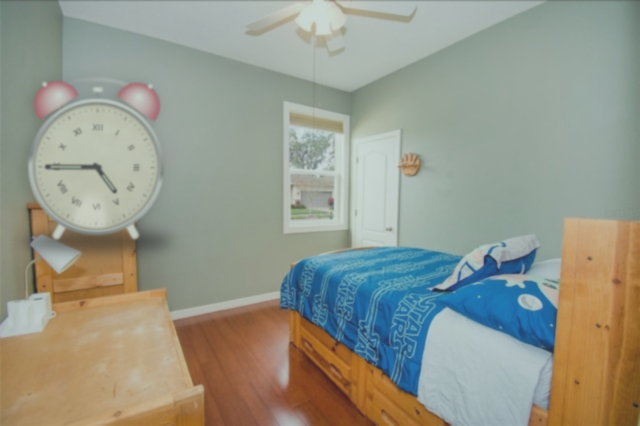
**4:45**
